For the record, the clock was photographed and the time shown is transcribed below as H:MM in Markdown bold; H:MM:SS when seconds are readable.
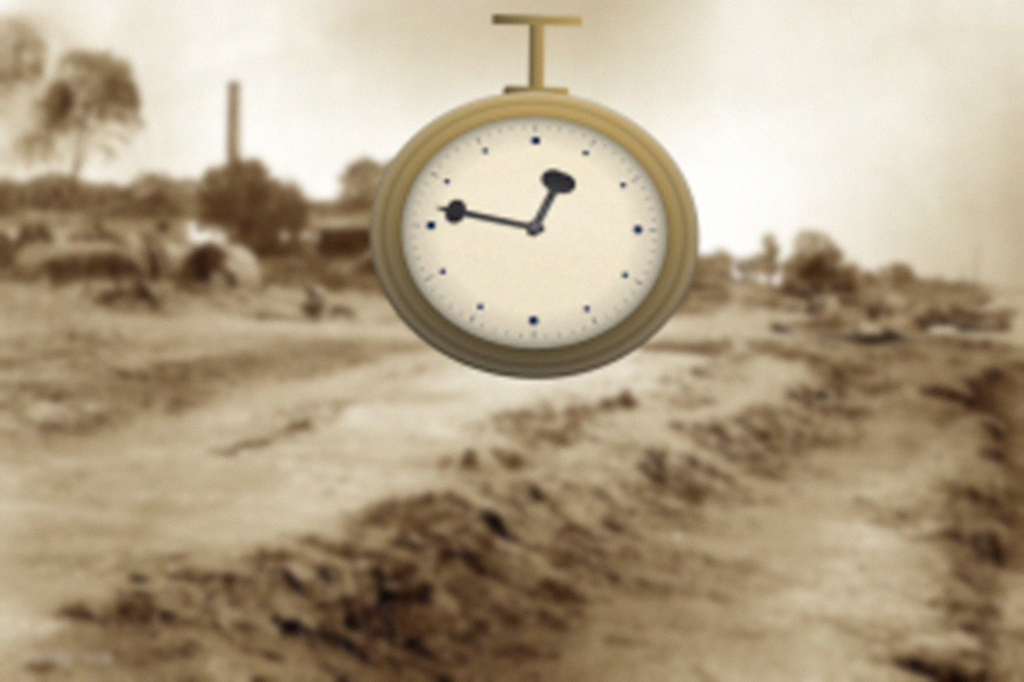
**12:47**
